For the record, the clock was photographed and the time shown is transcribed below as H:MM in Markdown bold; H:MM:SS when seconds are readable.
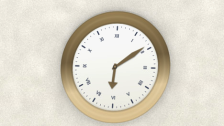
**6:09**
